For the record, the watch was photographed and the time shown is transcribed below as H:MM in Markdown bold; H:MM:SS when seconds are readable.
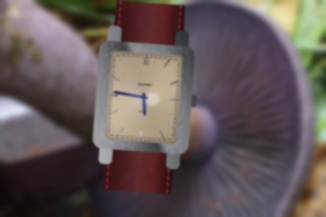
**5:46**
